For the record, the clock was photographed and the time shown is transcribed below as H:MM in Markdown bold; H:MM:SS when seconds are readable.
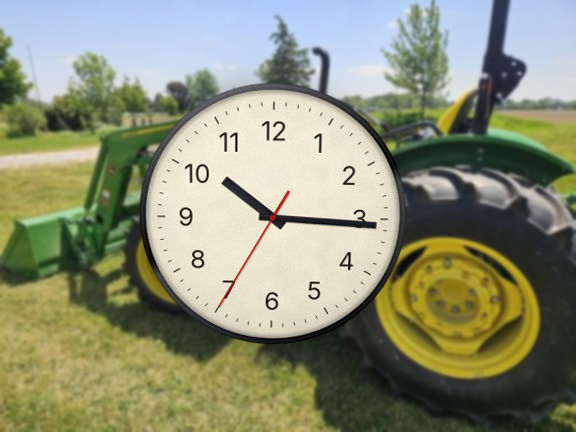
**10:15:35**
